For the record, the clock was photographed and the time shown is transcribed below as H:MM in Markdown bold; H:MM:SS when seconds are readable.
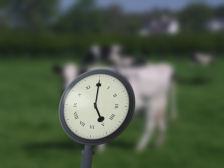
**5:00**
